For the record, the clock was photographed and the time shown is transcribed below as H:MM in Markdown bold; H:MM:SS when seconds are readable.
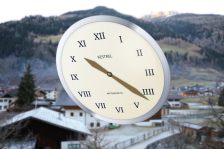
**10:22**
